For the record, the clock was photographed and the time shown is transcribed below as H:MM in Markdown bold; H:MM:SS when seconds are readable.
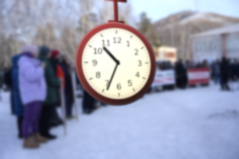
**10:34**
